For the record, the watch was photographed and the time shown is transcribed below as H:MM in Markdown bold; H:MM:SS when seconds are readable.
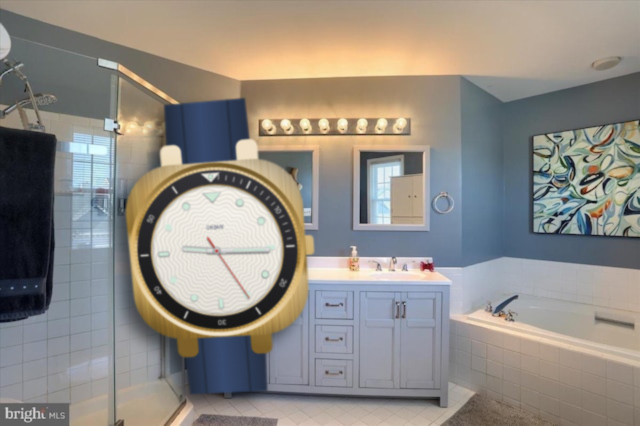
**9:15:25**
